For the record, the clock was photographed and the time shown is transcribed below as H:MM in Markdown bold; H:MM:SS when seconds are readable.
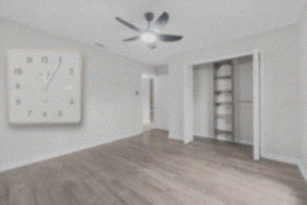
**12:05**
